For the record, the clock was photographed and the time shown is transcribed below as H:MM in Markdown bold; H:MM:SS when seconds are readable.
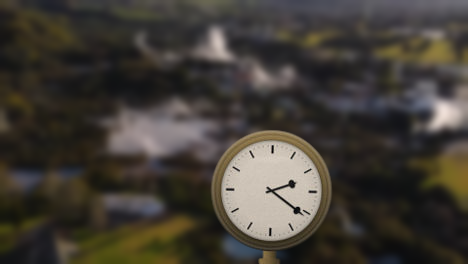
**2:21**
